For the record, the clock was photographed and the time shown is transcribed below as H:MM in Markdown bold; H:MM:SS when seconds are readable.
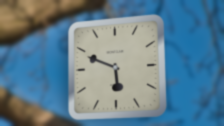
**5:49**
